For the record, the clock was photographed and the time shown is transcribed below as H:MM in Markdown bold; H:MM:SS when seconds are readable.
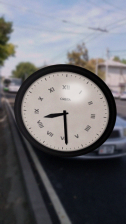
**8:29**
